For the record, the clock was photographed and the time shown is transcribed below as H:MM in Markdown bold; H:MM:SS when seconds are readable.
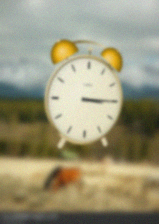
**3:15**
